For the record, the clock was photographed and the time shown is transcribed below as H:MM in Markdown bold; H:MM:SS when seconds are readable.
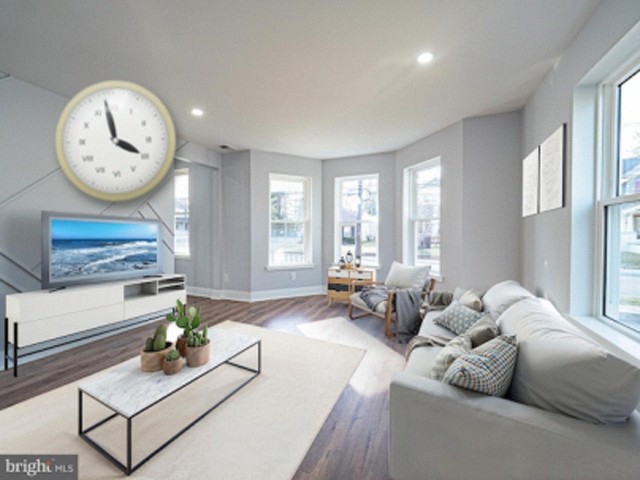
**3:58**
